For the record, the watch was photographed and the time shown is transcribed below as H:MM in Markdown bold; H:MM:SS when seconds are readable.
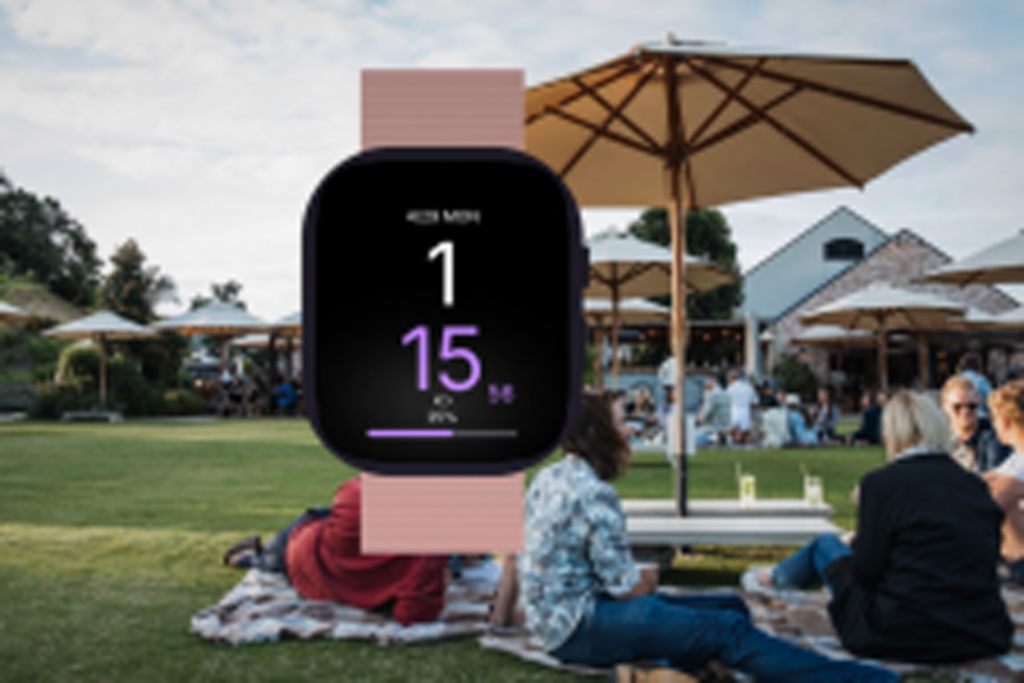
**1:15**
